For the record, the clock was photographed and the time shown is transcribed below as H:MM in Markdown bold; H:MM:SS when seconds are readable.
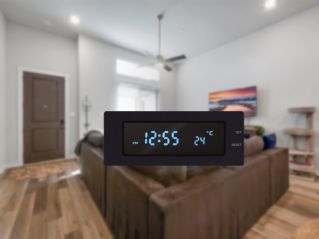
**12:55**
